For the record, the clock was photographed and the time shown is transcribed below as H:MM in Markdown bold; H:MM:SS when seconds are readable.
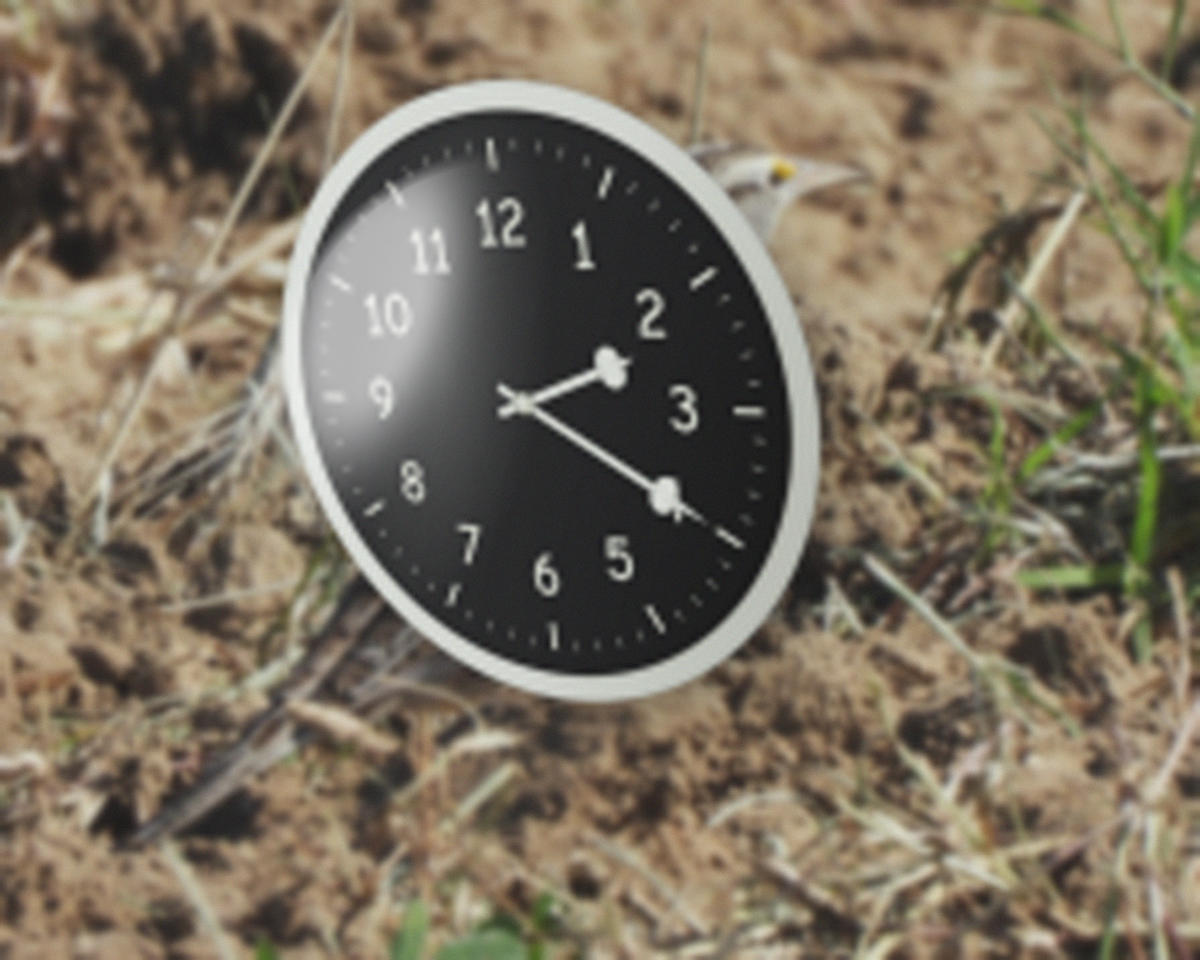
**2:20**
